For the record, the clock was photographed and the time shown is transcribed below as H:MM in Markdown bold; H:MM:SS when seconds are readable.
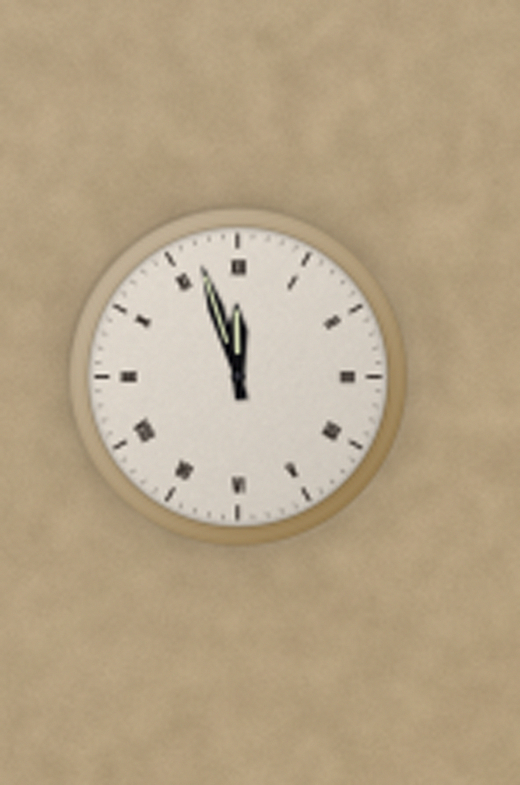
**11:57**
